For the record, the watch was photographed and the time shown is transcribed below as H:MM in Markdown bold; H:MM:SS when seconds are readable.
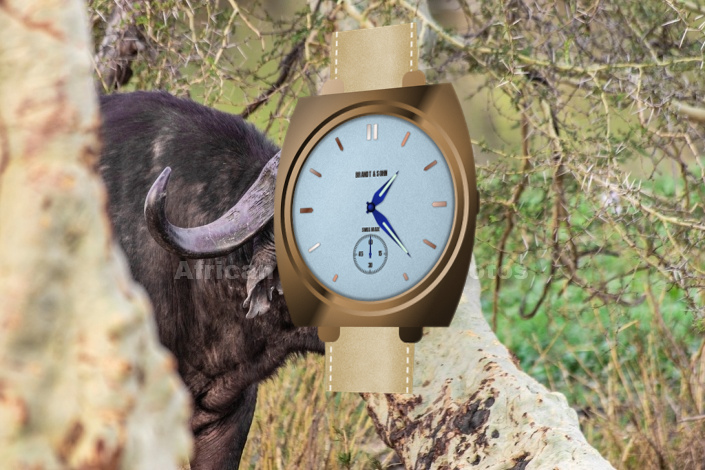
**1:23**
